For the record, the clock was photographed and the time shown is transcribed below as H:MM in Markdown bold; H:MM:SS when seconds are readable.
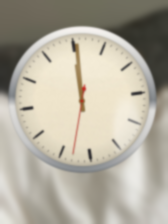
**12:00:33**
